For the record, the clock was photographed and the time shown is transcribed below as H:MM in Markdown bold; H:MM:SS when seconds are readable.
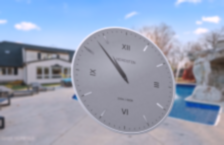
**10:53**
